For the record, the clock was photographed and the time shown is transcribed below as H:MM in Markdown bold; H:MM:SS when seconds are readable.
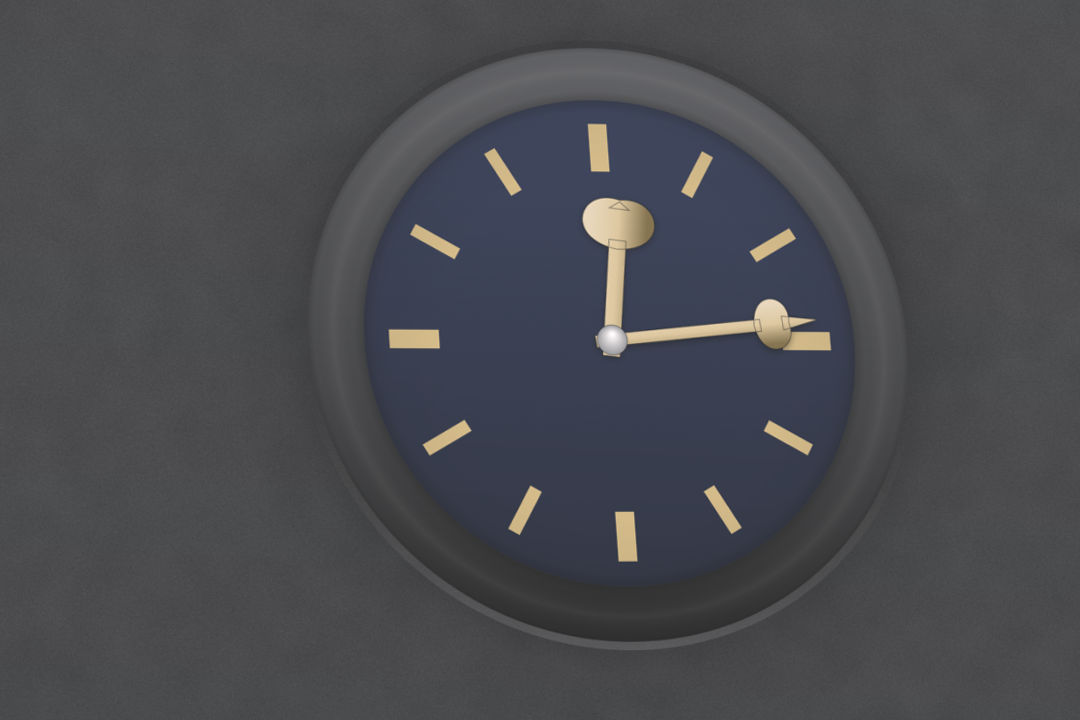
**12:14**
